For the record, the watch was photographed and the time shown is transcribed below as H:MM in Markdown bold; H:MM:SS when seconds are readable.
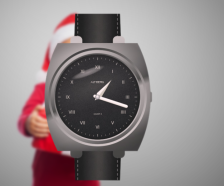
**1:18**
